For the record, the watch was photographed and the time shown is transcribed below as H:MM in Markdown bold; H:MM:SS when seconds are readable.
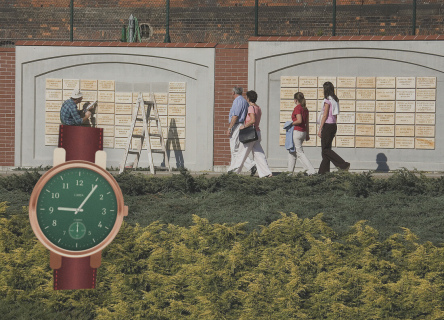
**9:06**
